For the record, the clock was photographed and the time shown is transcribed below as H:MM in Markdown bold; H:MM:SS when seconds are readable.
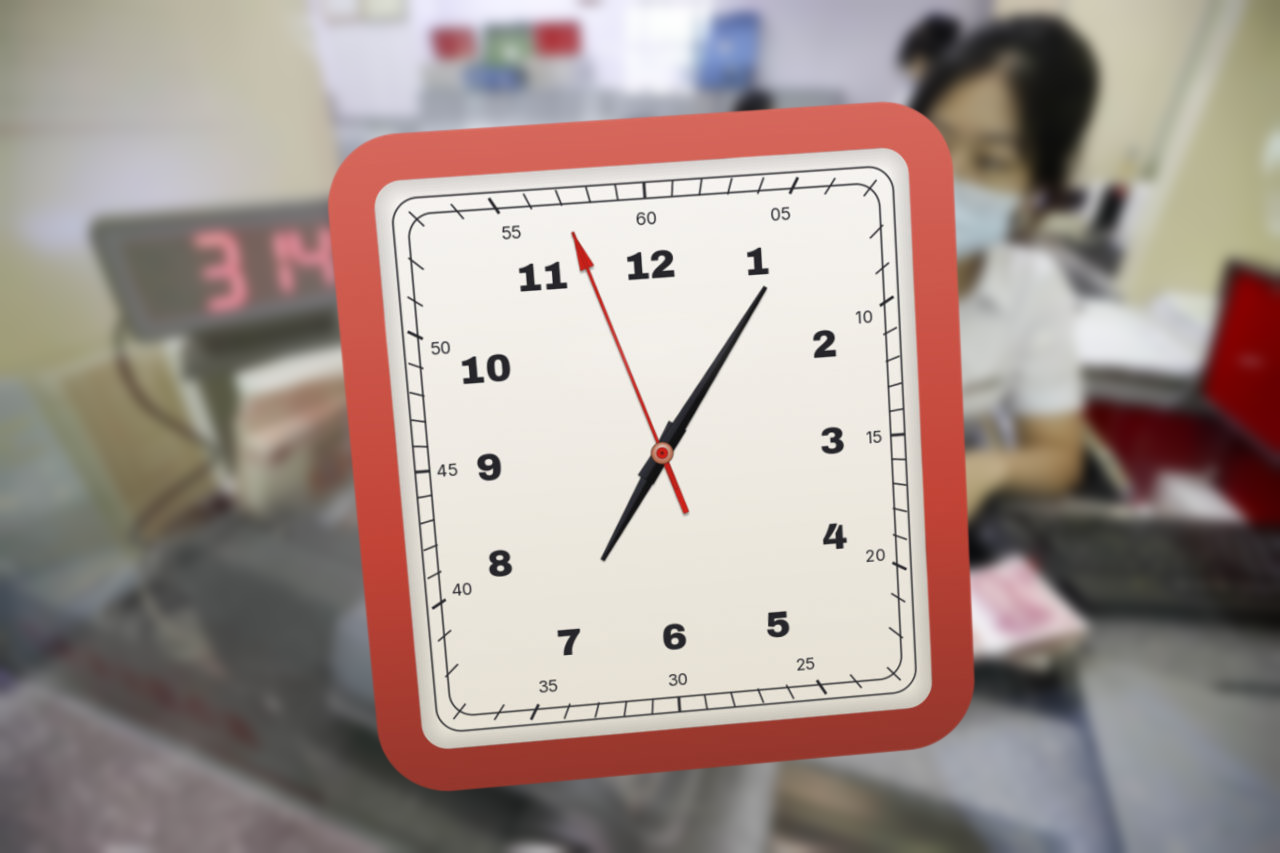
**7:05:57**
